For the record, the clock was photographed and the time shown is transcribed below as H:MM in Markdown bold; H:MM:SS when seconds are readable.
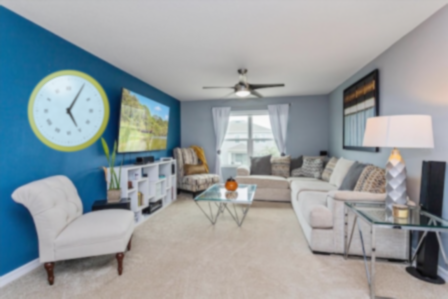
**5:05**
